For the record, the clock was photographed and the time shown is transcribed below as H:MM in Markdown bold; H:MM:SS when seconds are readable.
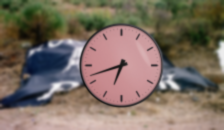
**6:42**
